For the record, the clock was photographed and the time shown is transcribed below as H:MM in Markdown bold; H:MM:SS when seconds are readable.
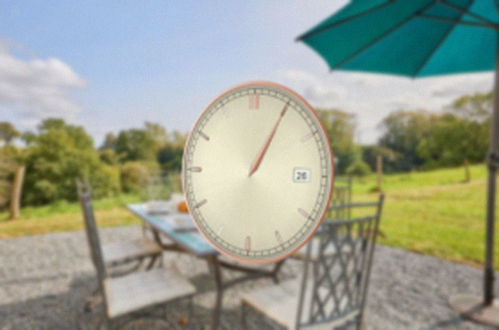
**1:05**
